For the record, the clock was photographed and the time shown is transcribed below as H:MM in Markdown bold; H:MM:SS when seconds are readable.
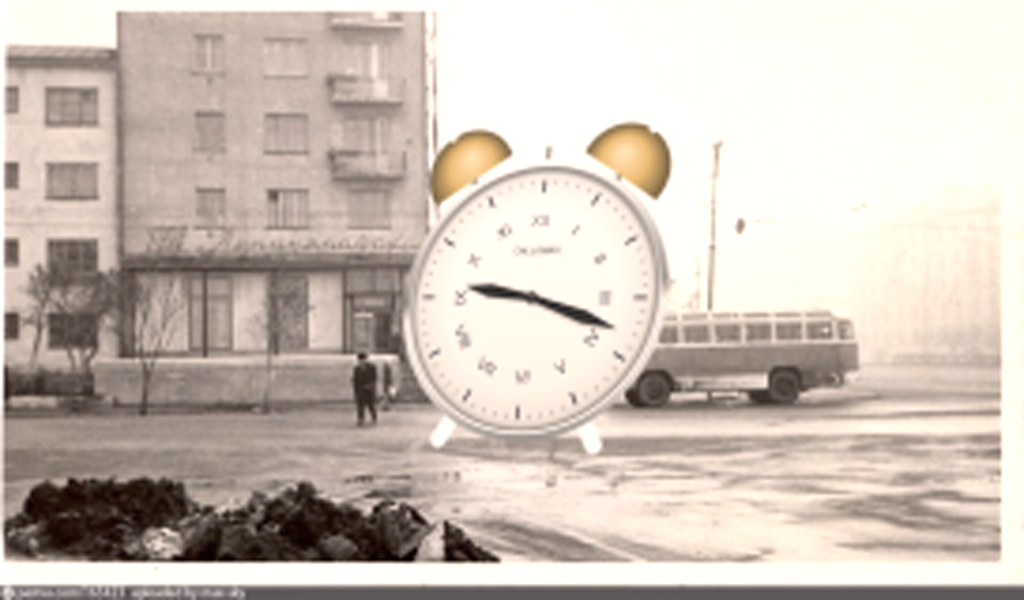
**9:18**
